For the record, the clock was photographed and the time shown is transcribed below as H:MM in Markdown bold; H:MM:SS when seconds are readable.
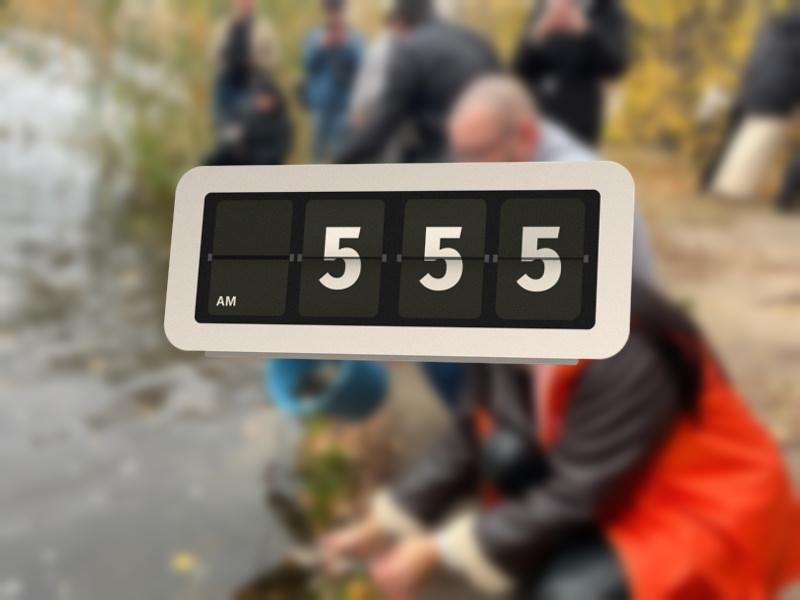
**5:55**
